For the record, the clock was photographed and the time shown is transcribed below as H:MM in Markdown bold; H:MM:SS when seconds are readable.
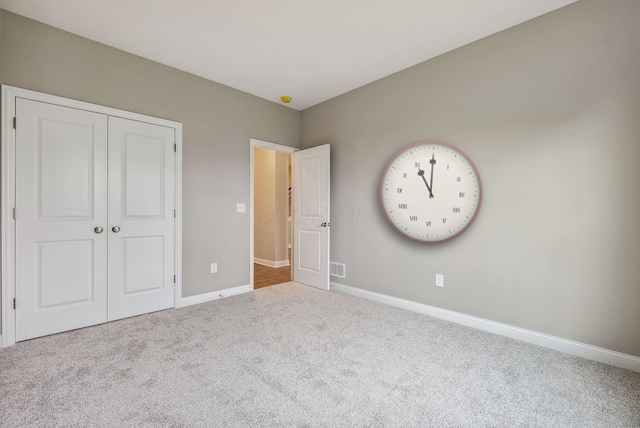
**11:00**
